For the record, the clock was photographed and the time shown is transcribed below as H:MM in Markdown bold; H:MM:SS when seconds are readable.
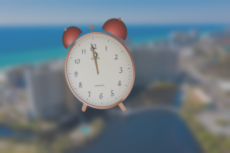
**11:59**
